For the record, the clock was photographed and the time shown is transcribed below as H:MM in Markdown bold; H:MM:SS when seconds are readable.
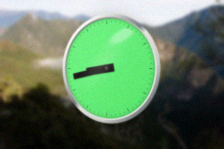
**8:43**
